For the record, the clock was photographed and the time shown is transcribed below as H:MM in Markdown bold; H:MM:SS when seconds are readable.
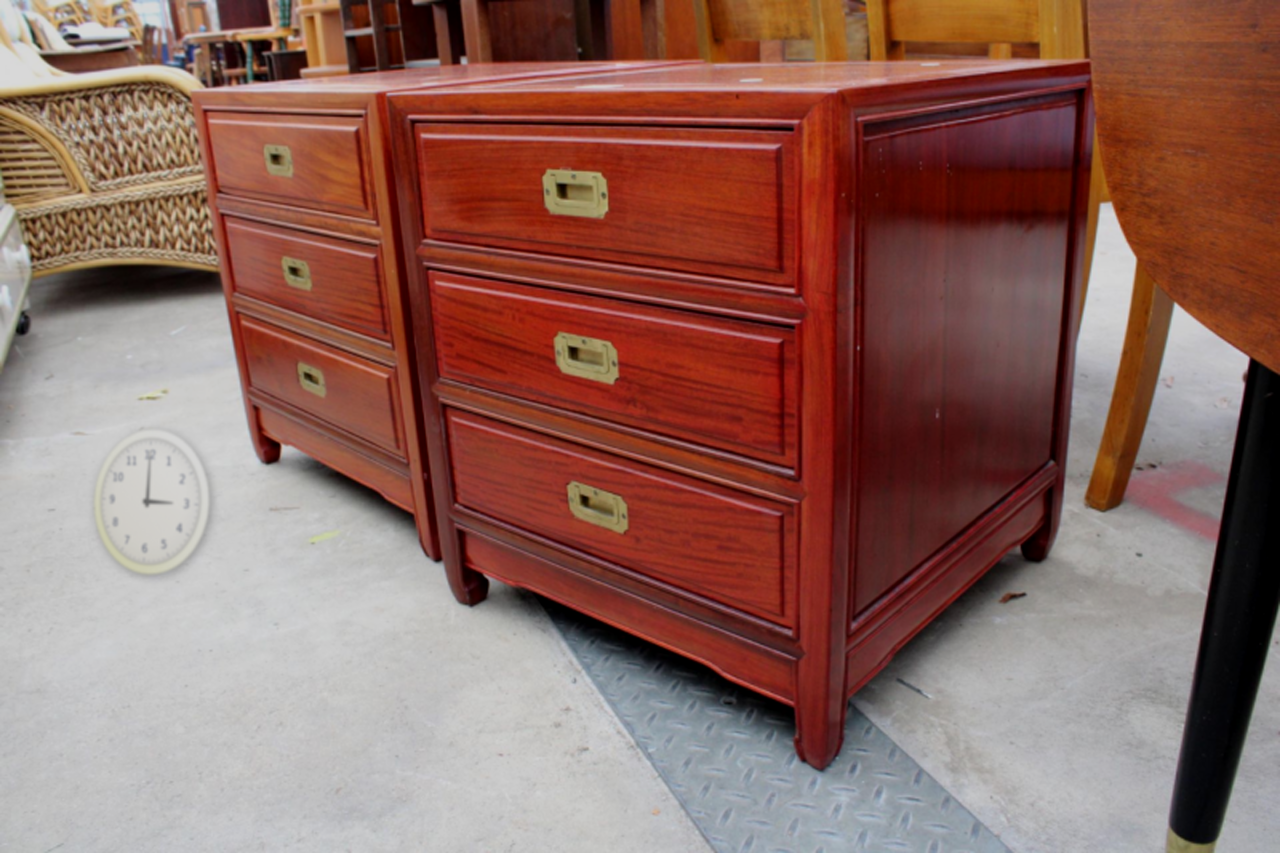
**3:00**
